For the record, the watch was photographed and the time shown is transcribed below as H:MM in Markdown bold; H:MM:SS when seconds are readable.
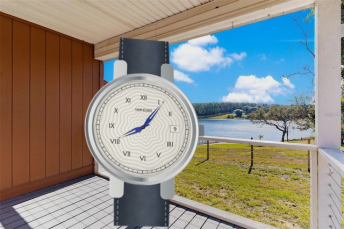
**8:06**
